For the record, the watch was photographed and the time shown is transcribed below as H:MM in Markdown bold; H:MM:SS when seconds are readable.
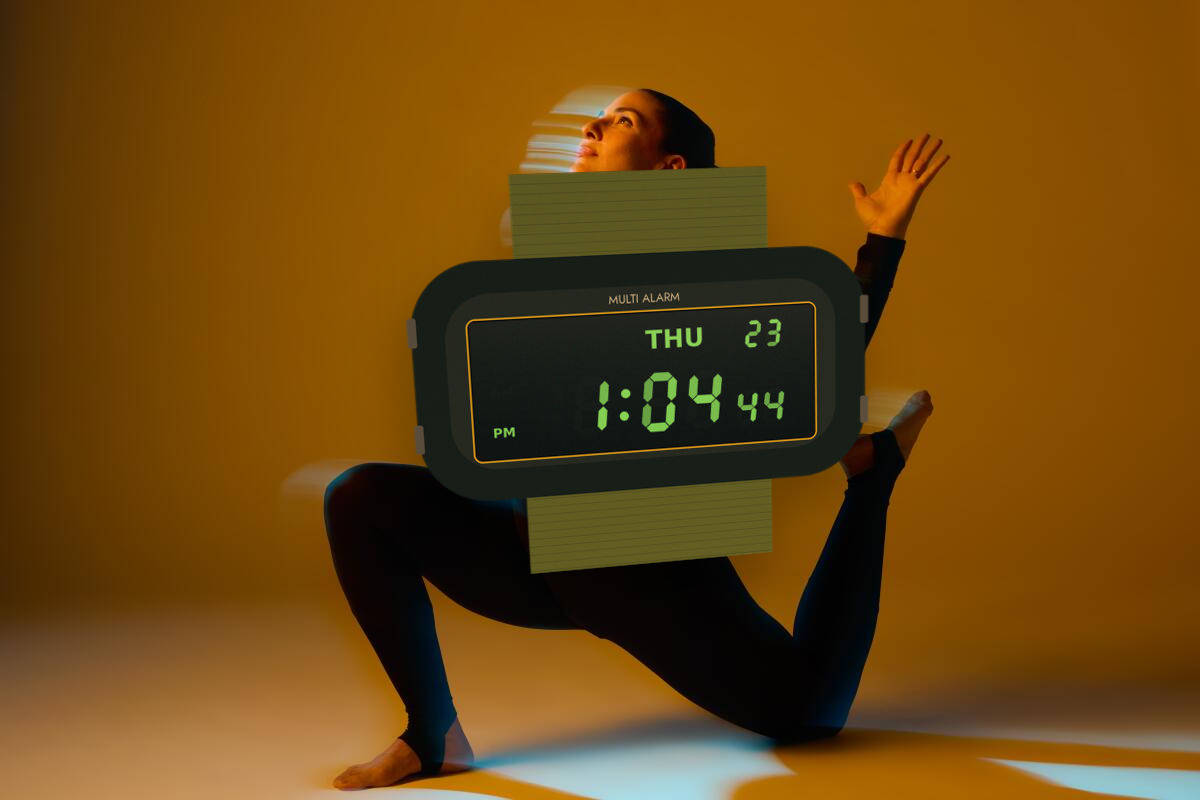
**1:04:44**
